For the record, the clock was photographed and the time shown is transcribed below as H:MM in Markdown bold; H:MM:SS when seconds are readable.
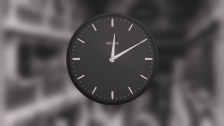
**12:10**
